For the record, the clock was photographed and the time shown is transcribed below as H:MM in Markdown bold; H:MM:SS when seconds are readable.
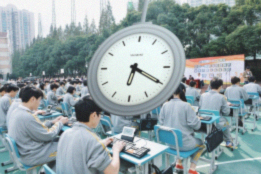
**6:20**
